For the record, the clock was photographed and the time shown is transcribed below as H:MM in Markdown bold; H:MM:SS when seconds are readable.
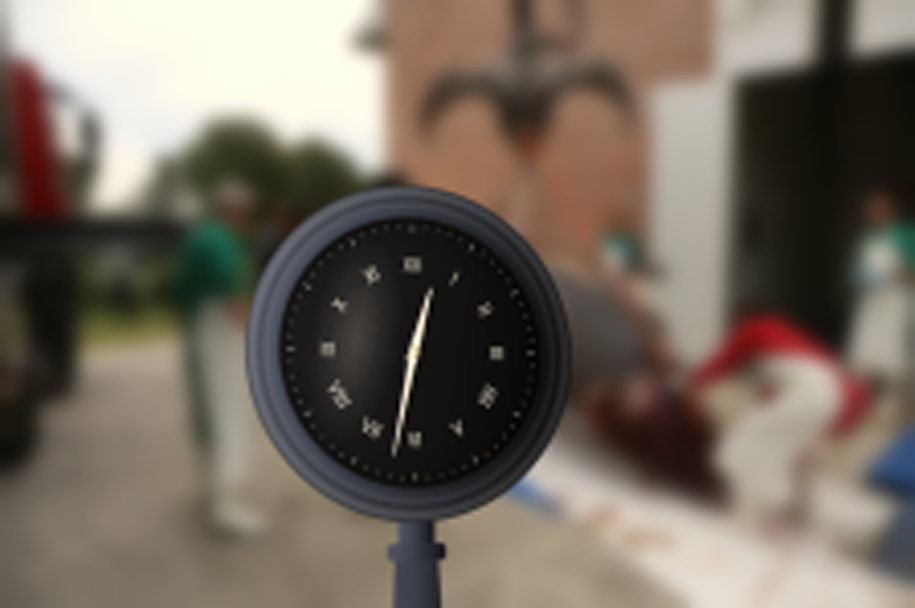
**12:32**
